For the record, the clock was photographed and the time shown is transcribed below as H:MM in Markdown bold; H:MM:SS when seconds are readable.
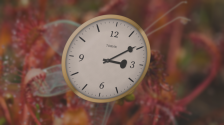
**3:09**
